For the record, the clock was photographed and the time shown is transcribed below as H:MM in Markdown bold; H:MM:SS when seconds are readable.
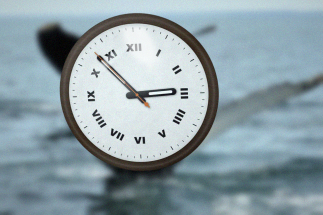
**2:52:53**
